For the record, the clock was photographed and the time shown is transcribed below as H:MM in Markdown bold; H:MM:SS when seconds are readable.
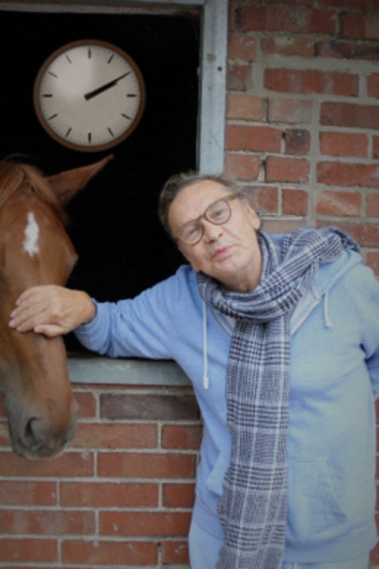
**2:10**
